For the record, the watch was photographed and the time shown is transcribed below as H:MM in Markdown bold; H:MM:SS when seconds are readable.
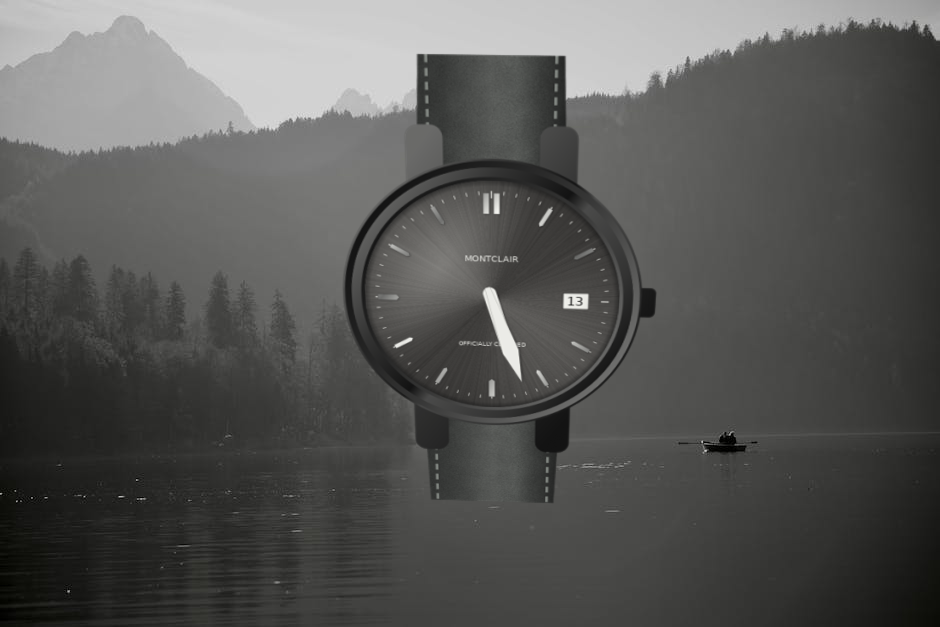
**5:27**
